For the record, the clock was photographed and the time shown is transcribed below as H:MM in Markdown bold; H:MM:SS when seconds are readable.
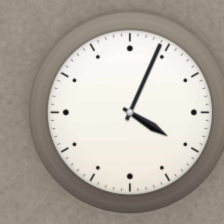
**4:04**
